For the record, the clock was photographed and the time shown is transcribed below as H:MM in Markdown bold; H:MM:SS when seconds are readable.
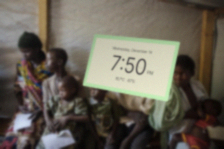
**7:50**
